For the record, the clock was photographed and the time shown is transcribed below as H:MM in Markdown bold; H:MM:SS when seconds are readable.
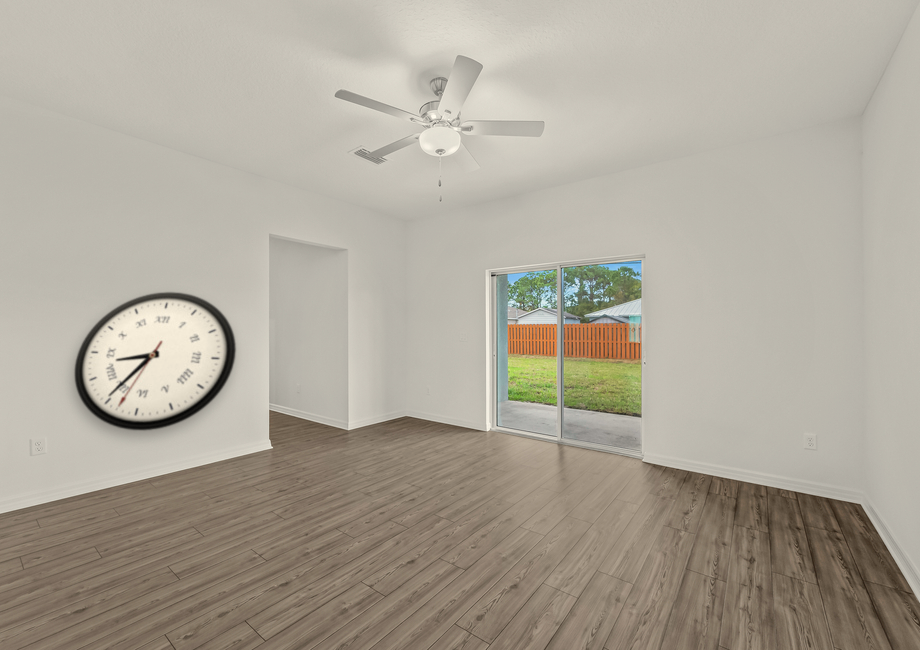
**8:35:33**
